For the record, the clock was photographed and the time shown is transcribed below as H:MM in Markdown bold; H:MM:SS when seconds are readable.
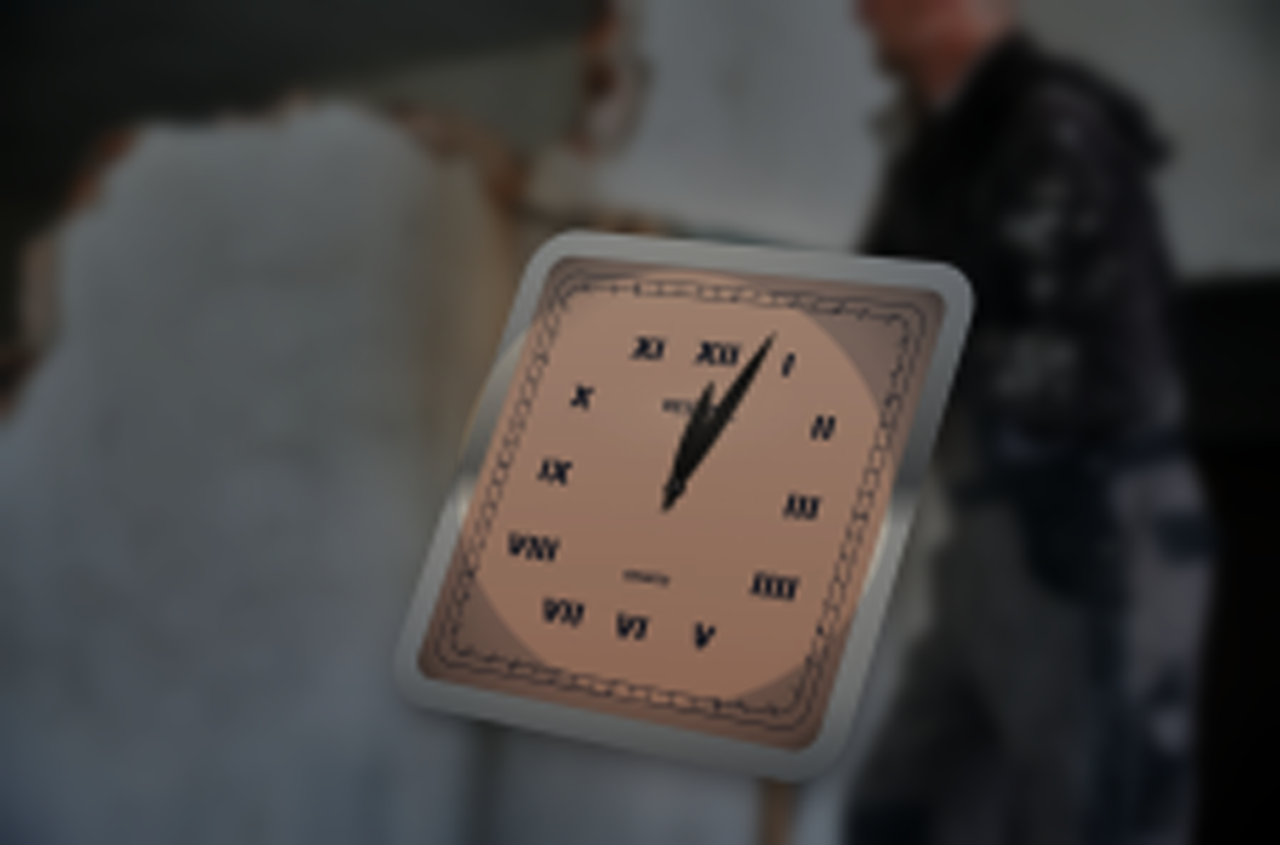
**12:03**
